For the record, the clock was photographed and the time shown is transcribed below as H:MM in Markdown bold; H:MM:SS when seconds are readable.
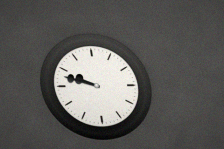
**9:48**
